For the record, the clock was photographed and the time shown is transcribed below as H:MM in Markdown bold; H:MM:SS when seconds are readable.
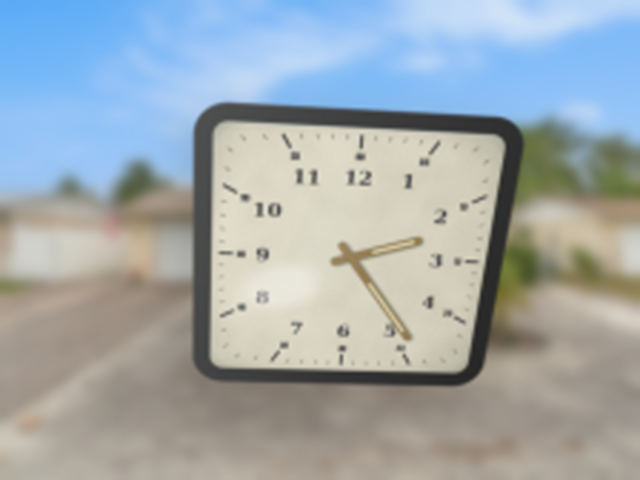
**2:24**
